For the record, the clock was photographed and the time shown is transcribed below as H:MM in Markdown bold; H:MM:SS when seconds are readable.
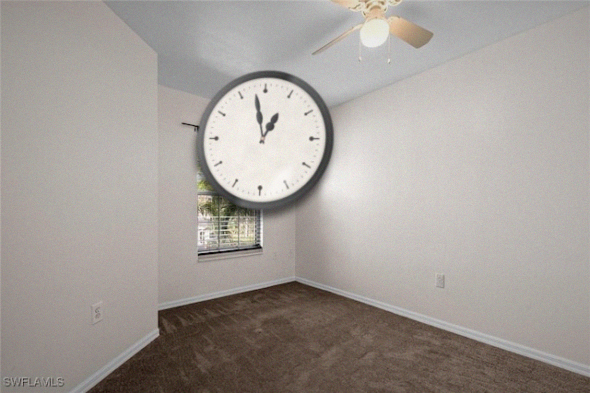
**12:58**
